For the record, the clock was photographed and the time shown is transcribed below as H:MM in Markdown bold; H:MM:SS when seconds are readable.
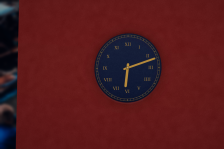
**6:12**
